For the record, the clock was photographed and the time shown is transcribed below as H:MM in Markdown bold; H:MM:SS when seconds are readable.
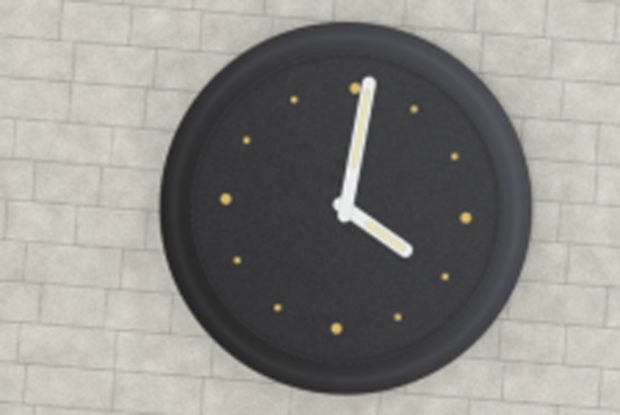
**4:01**
